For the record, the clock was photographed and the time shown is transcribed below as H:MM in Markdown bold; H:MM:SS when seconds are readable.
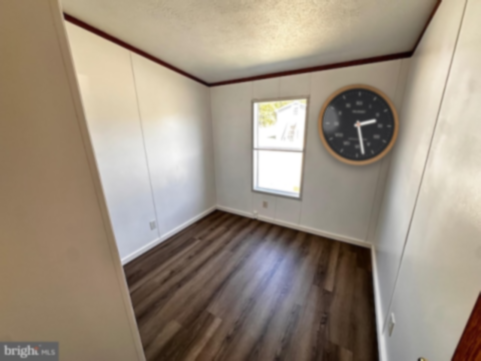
**2:28**
